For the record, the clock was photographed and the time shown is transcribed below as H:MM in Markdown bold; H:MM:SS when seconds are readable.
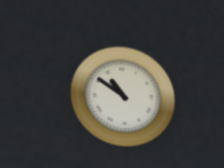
**10:51**
